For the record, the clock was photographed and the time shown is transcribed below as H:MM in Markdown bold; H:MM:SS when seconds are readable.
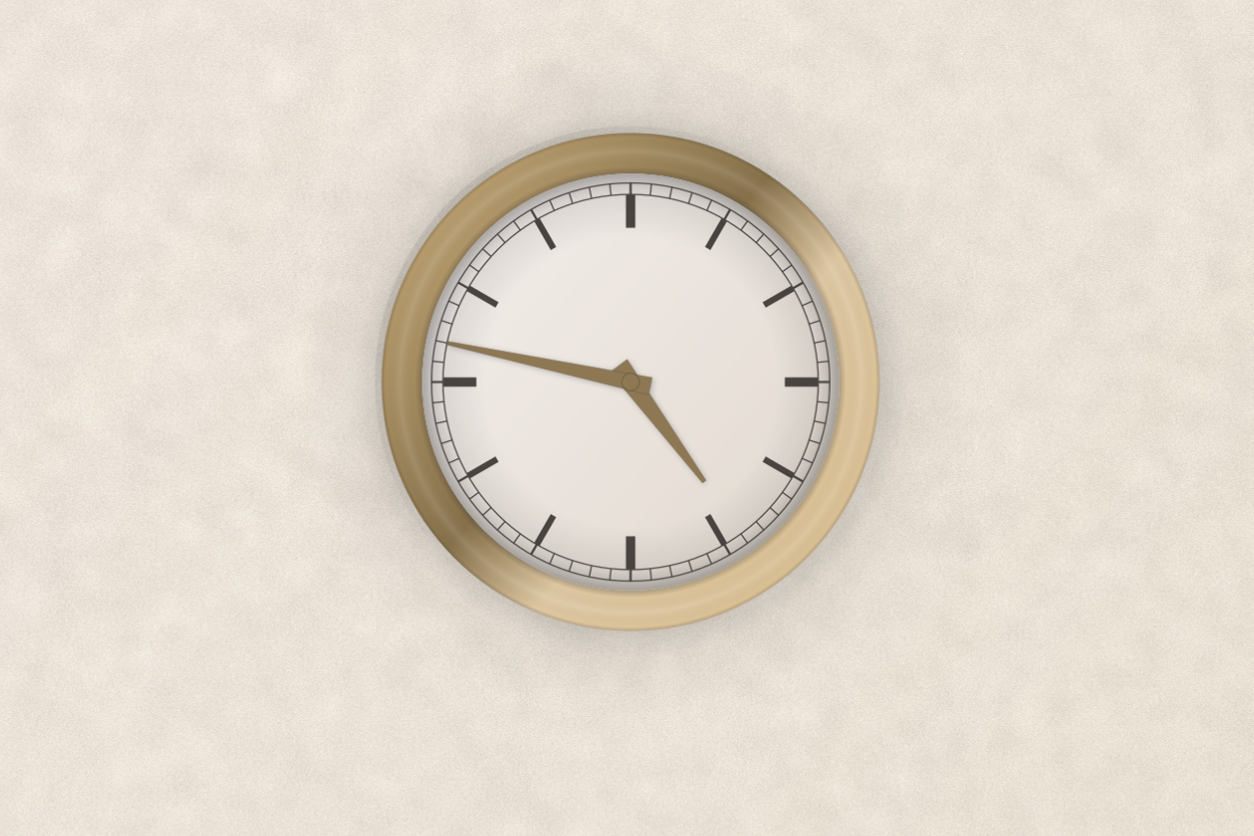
**4:47**
